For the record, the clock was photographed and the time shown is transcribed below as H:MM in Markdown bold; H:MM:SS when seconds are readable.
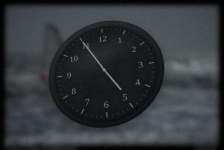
**4:55**
